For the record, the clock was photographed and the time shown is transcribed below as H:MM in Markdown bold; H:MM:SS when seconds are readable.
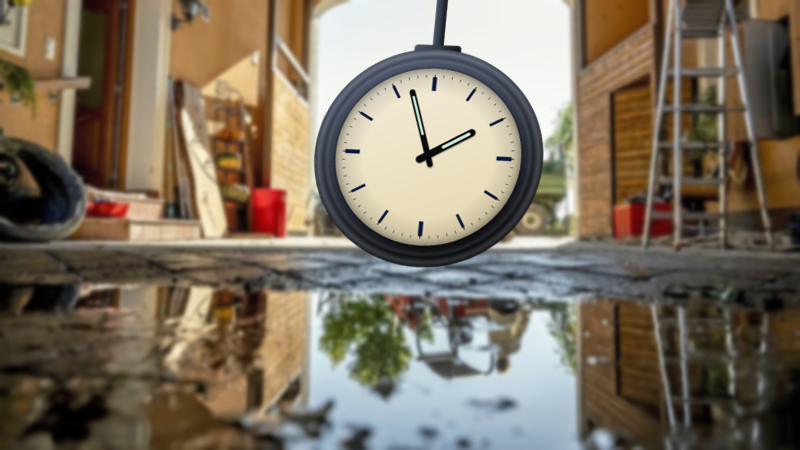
**1:57**
